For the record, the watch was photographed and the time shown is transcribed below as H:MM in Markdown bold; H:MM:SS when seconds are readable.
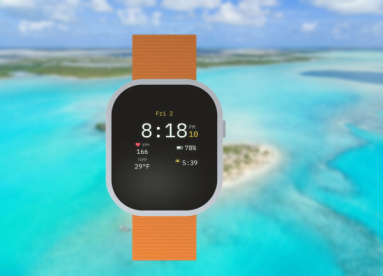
**8:18:10**
